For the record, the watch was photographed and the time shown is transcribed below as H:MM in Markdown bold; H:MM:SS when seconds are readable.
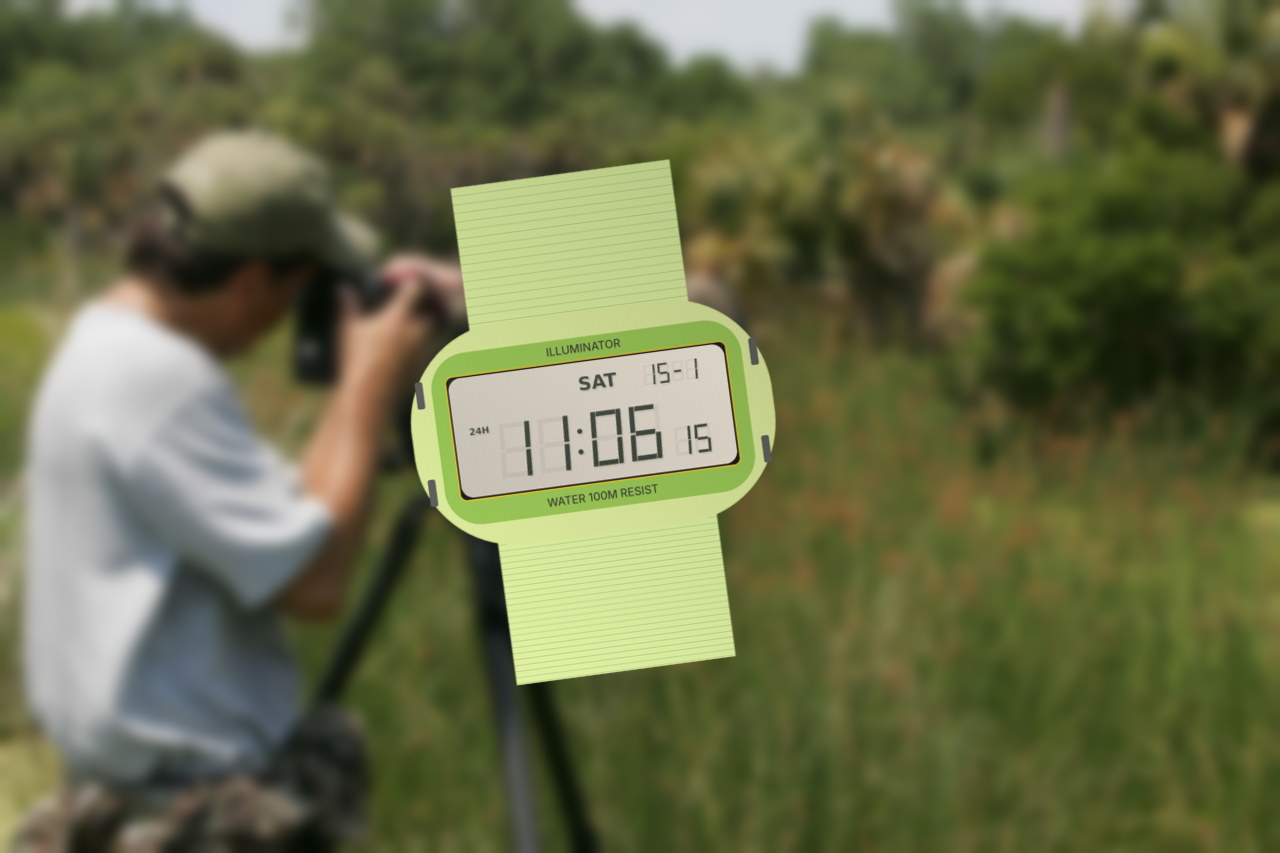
**11:06:15**
